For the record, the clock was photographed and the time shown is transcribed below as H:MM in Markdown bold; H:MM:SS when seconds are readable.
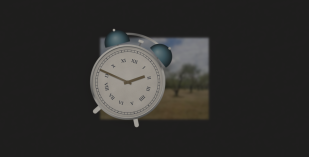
**1:46**
